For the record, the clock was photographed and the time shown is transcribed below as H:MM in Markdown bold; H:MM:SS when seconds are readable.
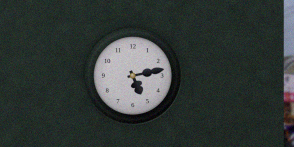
**5:13**
